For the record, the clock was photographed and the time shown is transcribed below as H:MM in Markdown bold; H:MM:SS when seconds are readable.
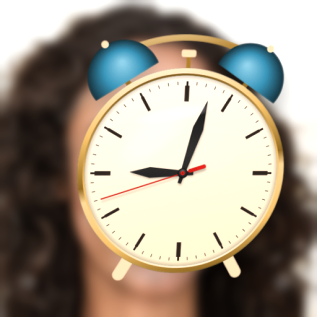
**9:02:42**
